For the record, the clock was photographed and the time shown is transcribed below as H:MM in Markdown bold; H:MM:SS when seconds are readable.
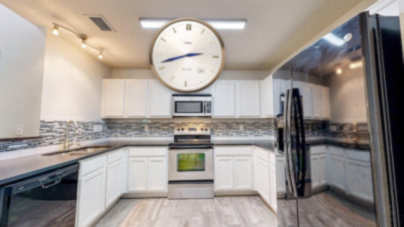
**2:42**
